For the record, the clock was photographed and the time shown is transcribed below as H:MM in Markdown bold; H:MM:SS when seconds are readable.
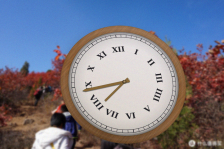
**7:44**
